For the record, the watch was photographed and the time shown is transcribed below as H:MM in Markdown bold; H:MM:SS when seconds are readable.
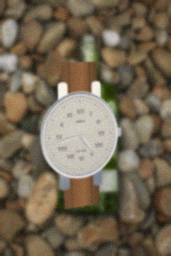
**4:43**
